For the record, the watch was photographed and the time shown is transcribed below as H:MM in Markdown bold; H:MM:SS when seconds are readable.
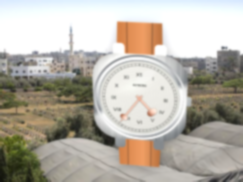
**4:36**
